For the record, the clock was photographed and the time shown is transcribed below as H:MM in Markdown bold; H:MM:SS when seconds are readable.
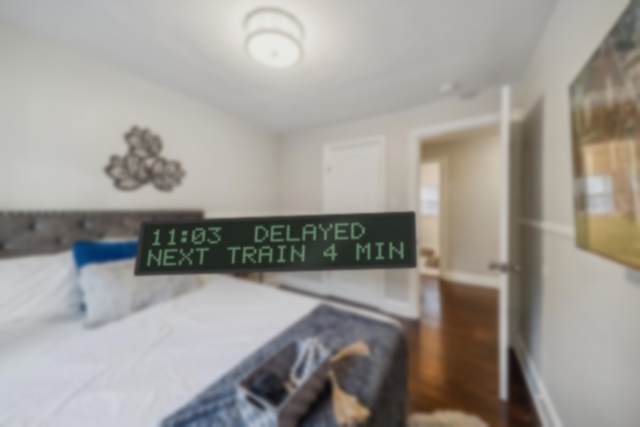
**11:03**
